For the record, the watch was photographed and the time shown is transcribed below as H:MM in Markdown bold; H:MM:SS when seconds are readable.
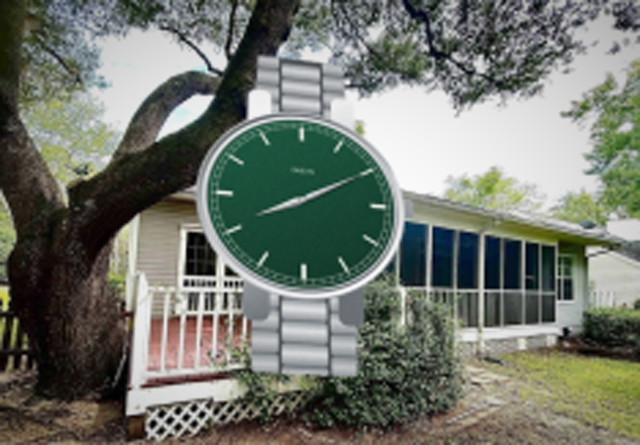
**8:10**
